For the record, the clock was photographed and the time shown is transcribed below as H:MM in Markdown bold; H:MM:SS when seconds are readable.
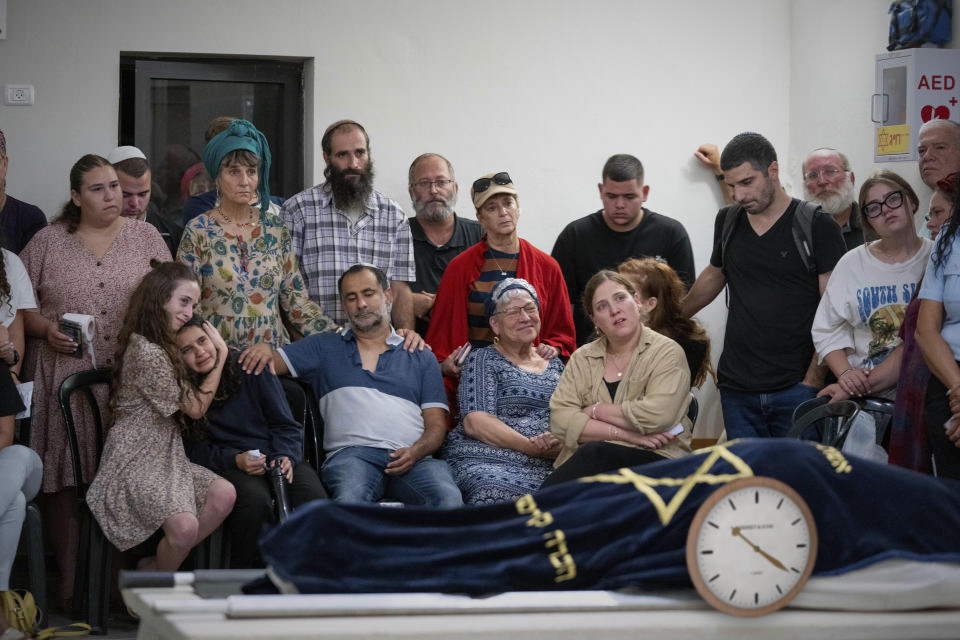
**10:21**
